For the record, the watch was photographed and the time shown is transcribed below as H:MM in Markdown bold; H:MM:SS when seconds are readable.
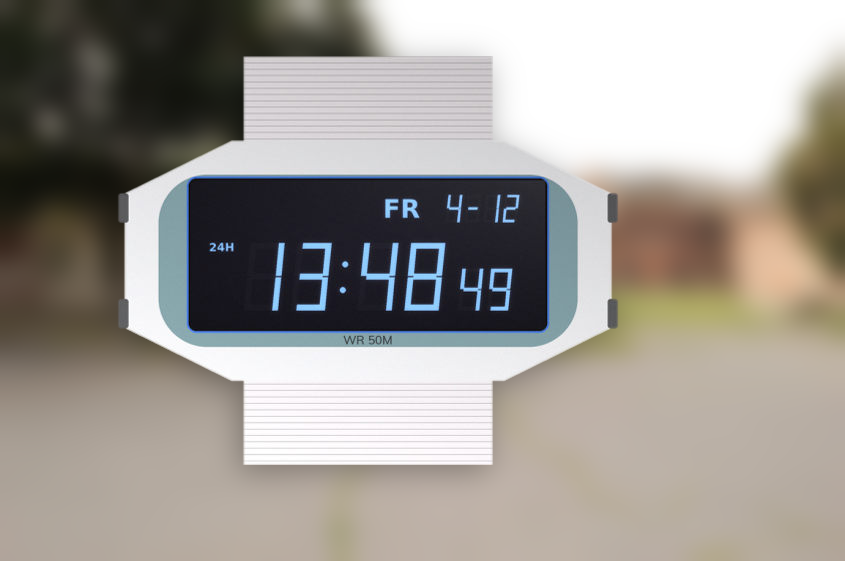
**13:48:49**
